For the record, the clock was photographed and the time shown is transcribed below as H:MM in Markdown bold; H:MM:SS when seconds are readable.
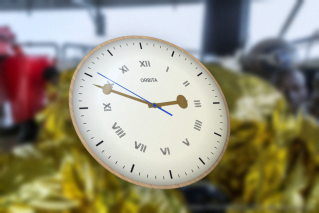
**2:48:51**
